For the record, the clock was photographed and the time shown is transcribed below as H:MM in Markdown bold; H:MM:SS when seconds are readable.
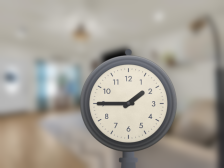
**1:45**
